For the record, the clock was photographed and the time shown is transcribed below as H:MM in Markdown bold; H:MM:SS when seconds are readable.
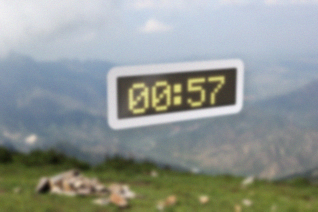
**0:57**
